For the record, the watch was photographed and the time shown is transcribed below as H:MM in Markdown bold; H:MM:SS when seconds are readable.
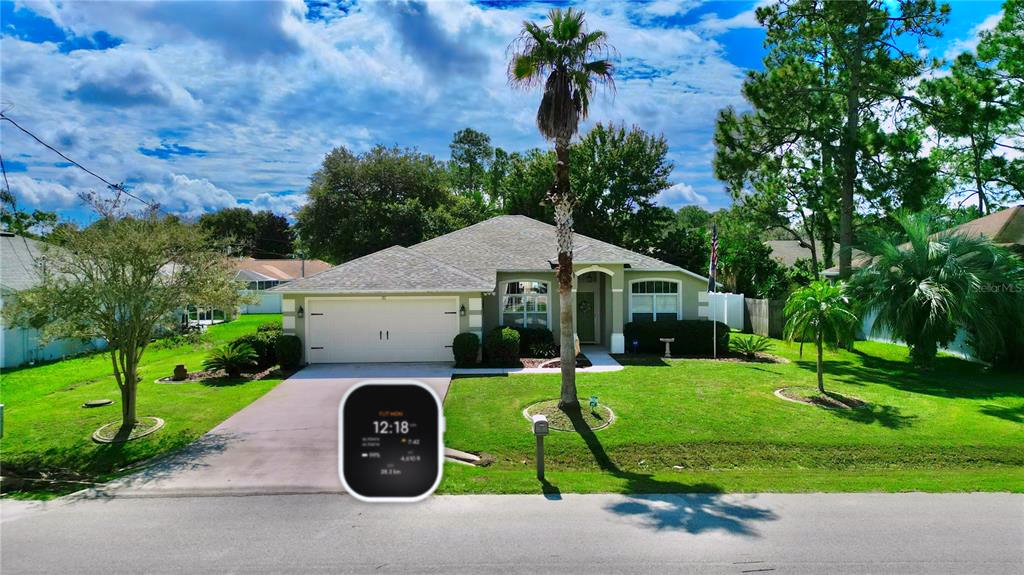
**12:18**
